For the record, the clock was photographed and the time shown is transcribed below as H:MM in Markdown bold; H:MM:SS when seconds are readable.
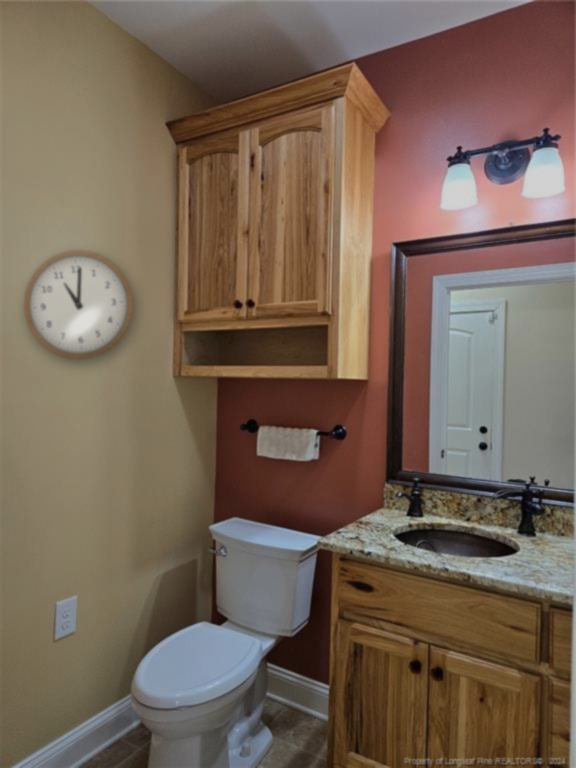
**11:01**
